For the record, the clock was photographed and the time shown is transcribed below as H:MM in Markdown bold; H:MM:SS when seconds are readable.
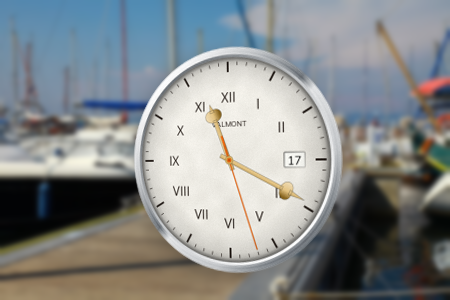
**11:19:27**
